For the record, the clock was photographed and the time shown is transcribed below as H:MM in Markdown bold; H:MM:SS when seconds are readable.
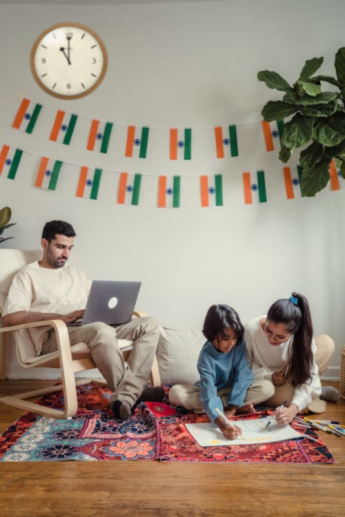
**11:00**
